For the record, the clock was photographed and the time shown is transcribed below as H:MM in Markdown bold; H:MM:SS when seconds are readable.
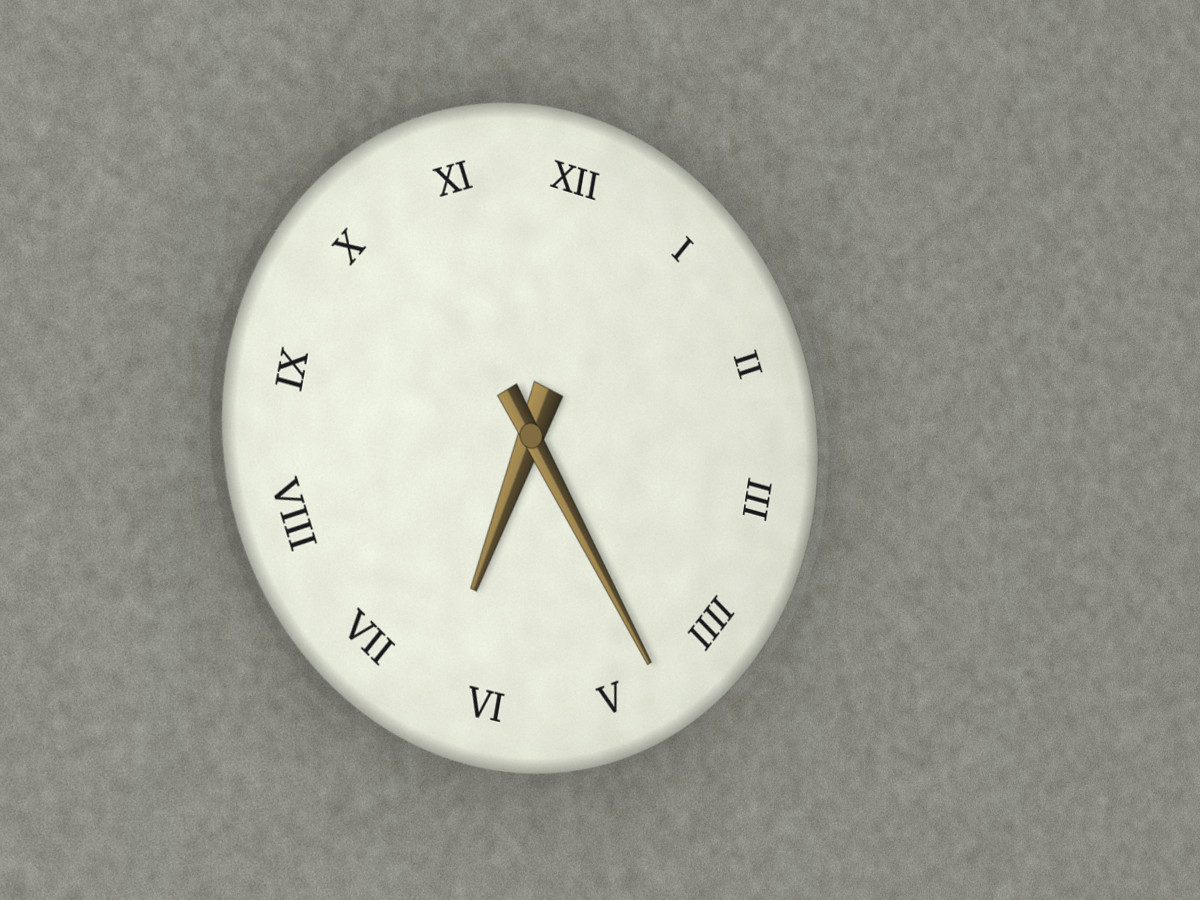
**6:23**
